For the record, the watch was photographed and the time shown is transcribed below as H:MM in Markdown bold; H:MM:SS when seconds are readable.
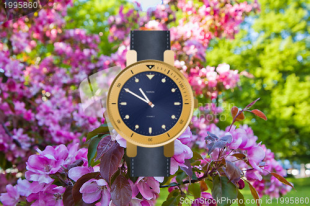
**10:50**
